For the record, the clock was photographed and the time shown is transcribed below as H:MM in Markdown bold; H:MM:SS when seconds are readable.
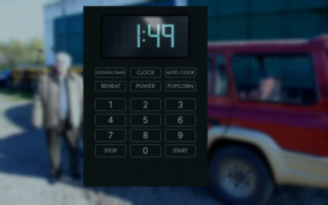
**1:49**
